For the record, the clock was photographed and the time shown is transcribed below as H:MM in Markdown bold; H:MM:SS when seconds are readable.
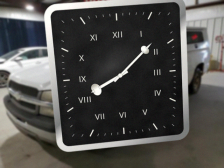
**8:08**
